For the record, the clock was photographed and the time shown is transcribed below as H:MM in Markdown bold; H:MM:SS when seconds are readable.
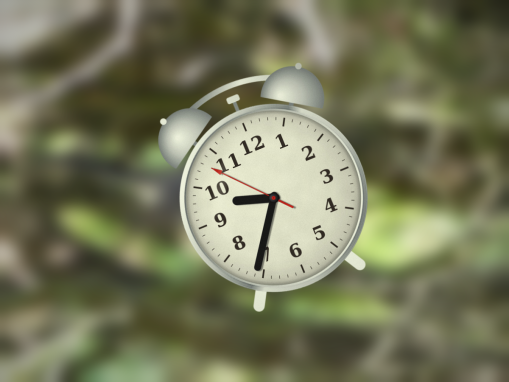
**9:35:53**
